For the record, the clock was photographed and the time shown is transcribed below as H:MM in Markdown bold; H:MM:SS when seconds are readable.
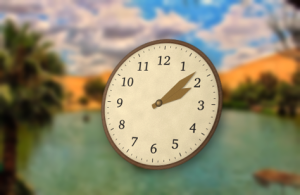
**2:08**
